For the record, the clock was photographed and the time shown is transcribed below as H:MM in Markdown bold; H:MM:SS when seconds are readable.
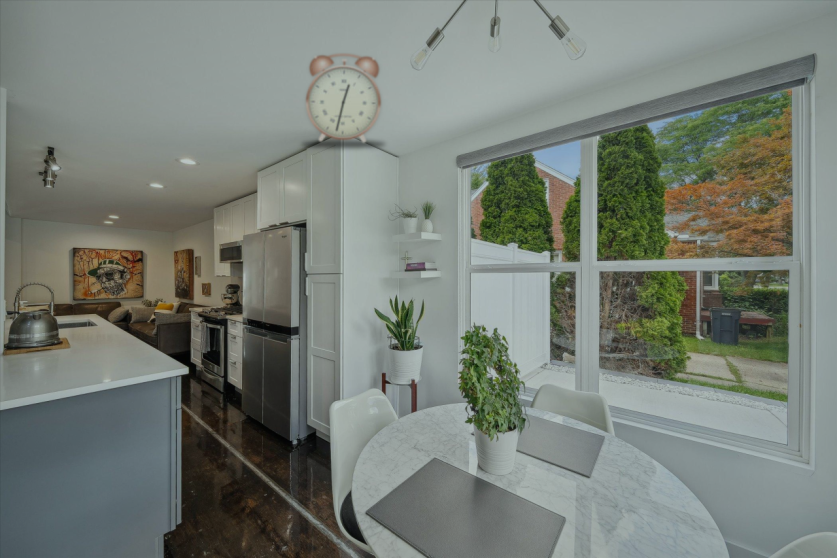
**12:32**
